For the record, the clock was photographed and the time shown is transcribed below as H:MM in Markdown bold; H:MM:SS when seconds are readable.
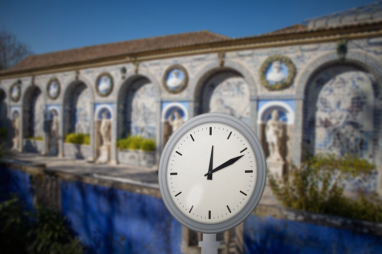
**12:11**
